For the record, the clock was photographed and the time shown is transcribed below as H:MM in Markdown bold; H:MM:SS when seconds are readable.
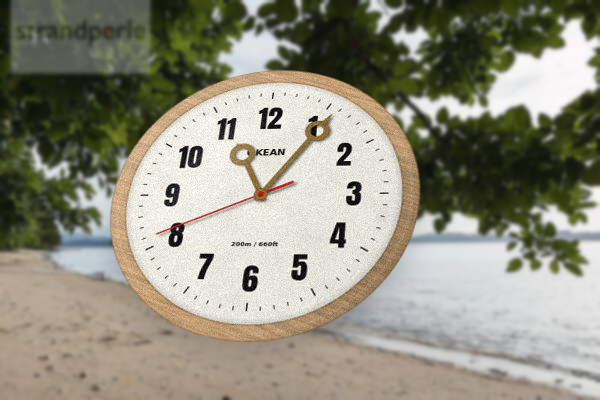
**11:05:41**
